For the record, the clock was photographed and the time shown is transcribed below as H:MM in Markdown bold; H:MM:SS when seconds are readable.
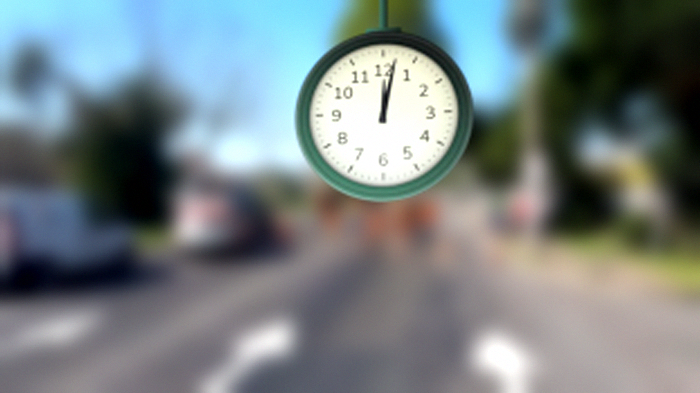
**12:02**
